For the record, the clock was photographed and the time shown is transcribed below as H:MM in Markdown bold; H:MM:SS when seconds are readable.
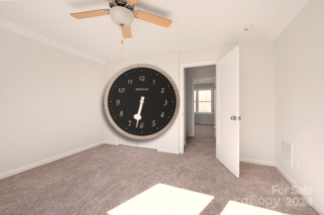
**6:32**
